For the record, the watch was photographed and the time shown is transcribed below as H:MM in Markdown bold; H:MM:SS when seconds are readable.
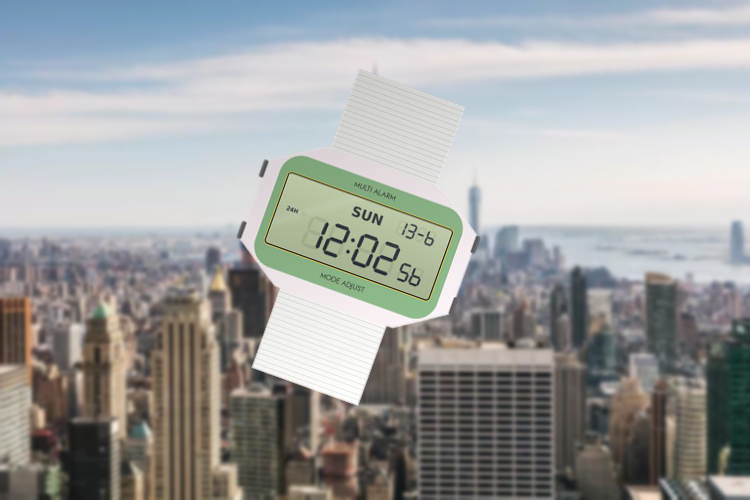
**12:02:56**
